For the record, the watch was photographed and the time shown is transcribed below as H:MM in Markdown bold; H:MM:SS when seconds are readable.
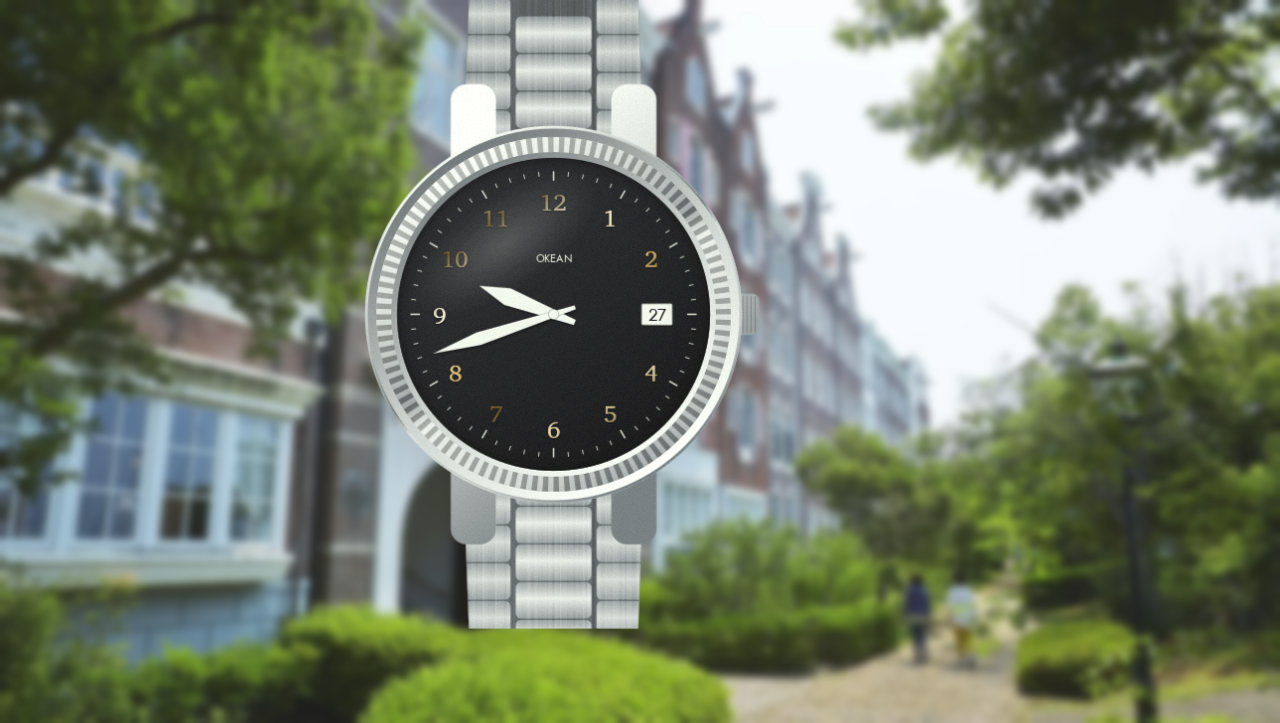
**9:42**
